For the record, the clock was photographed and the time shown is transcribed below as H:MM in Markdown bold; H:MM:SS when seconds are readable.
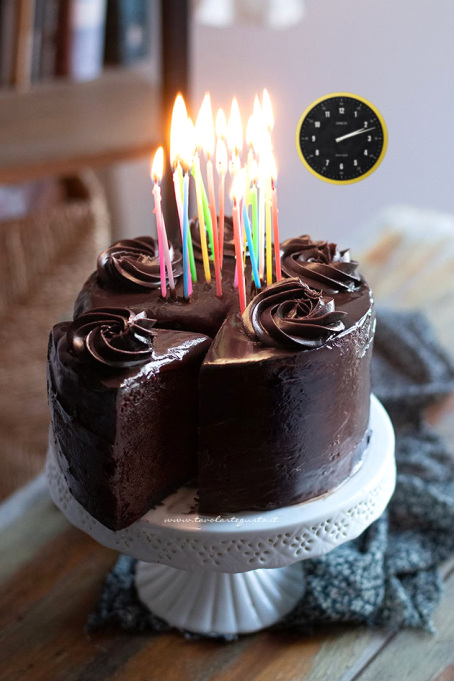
**2:12**
